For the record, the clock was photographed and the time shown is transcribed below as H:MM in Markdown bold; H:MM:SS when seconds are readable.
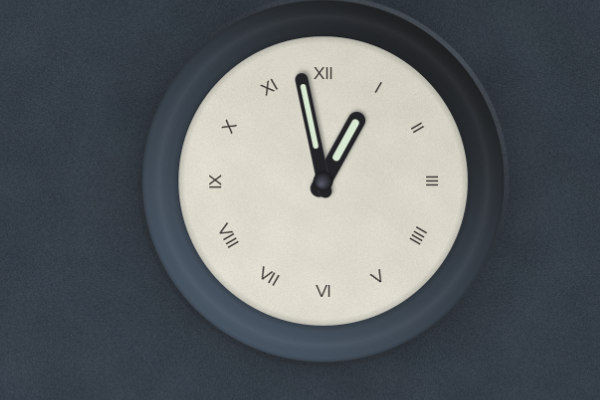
**12:58**
